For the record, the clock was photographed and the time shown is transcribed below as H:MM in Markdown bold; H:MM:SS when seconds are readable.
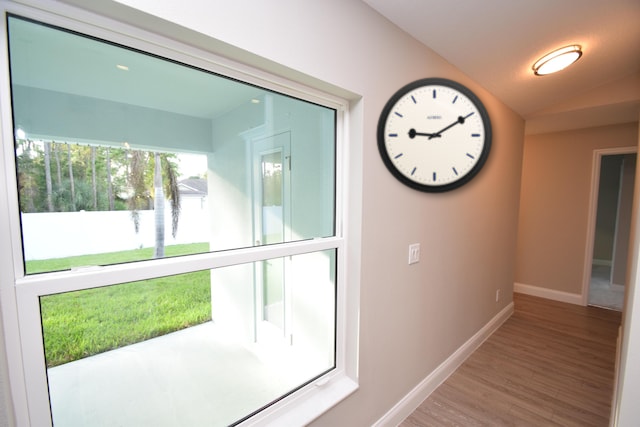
**9:10**
